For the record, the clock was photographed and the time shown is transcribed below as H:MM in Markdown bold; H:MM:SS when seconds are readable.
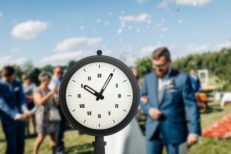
**10:05**
